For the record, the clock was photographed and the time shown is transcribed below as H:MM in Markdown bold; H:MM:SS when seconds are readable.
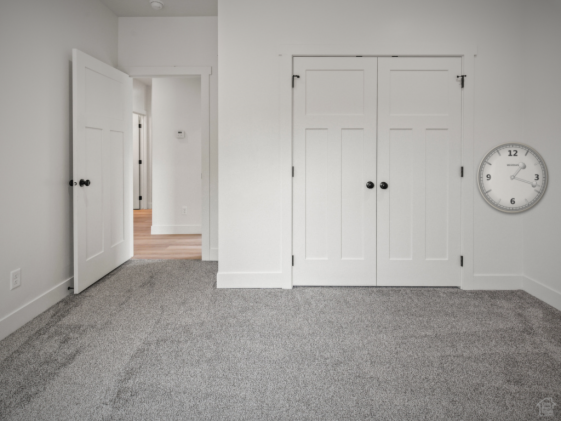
**1:18**
